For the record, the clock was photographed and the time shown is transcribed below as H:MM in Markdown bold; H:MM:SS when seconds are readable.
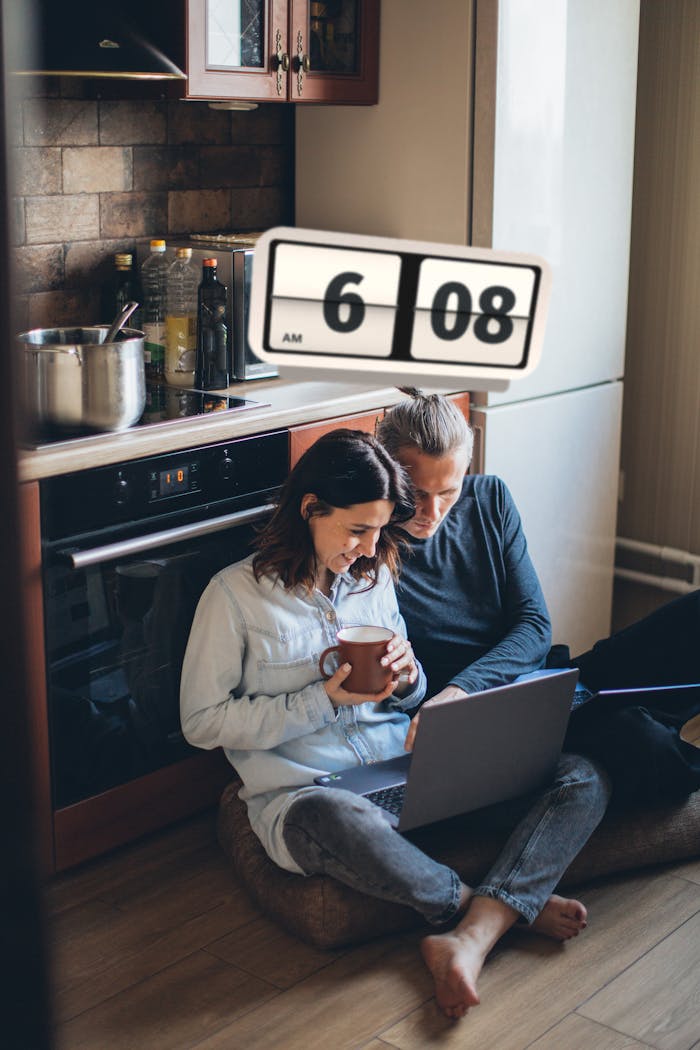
**6:08**
